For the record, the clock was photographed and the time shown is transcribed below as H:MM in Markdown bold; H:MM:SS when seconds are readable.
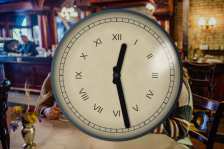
**12:28**
